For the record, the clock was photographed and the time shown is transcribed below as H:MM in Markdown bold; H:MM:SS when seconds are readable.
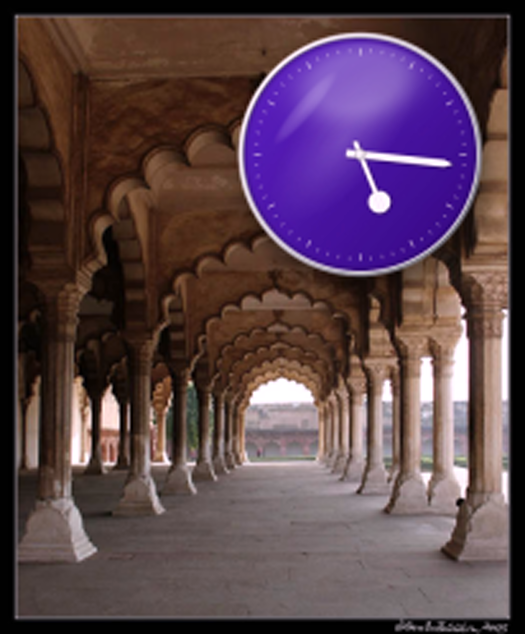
**5:16**
